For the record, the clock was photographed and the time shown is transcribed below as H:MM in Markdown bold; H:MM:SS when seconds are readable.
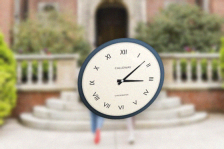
**3:08**
